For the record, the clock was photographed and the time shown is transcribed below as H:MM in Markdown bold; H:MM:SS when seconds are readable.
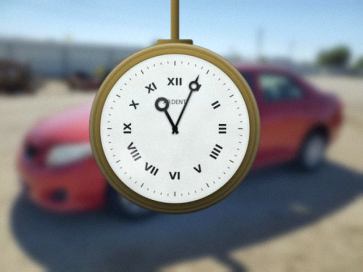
**11:04**
